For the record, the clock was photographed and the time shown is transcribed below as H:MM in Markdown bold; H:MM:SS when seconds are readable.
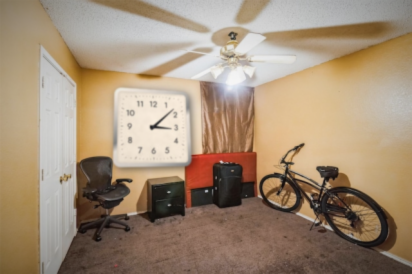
**3:08**
